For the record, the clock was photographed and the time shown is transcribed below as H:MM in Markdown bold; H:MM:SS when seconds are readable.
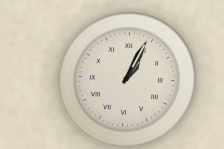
**1:04**
